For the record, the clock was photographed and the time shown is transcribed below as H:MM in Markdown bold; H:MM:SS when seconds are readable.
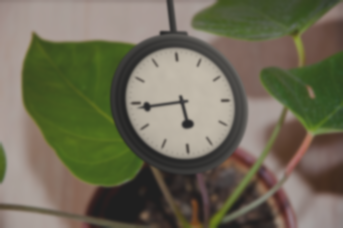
**5:44**
